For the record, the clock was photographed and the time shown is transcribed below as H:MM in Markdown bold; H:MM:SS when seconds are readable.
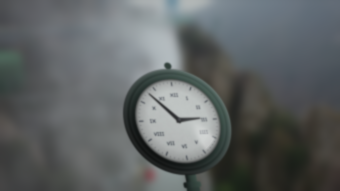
**2:53**
